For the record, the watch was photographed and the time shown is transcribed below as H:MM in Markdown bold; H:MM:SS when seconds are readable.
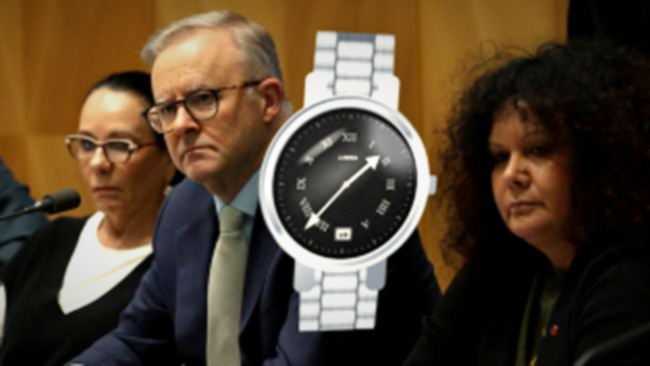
**1:37**
